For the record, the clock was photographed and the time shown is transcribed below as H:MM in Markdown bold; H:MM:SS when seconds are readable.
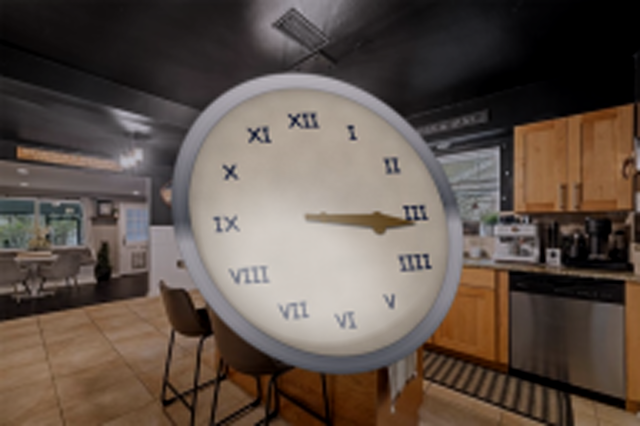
**3:16**
